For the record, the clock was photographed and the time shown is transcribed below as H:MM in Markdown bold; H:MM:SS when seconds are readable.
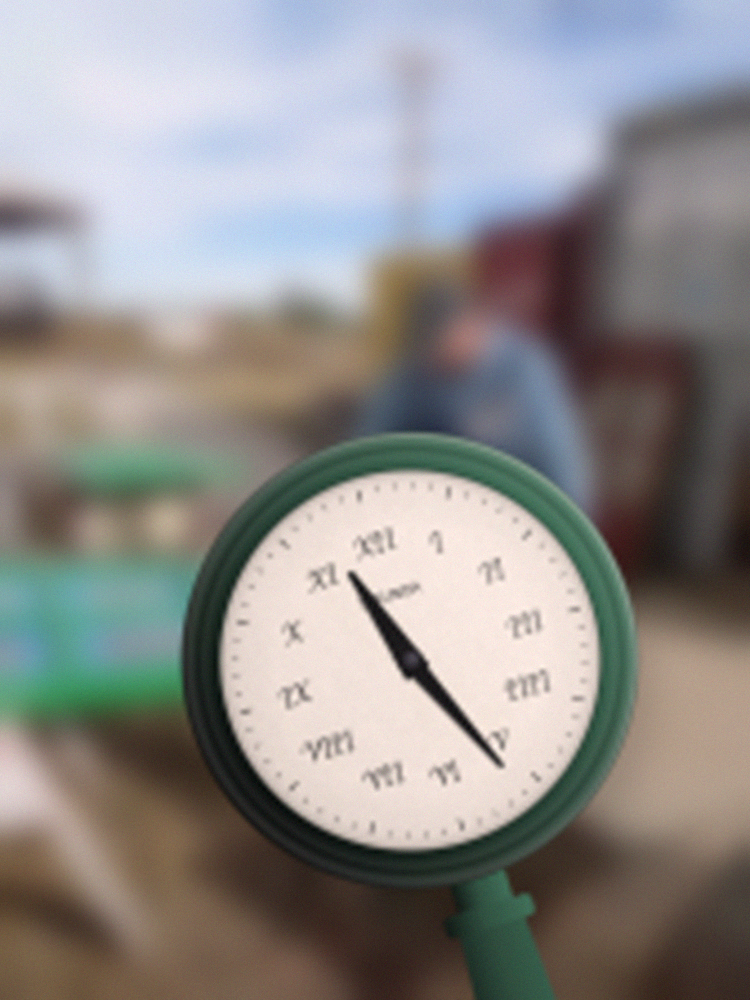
**11:26**
